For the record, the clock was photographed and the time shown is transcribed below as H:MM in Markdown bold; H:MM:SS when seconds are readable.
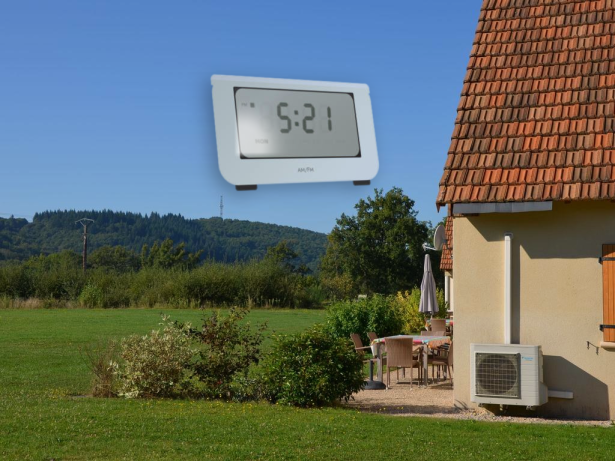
**5:21**
